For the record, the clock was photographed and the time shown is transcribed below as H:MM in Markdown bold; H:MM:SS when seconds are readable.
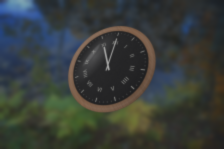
**11:00**
